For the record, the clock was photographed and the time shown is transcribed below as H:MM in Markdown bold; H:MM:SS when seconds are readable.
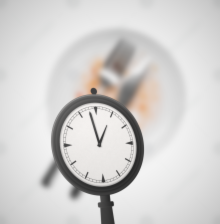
**12:58**
